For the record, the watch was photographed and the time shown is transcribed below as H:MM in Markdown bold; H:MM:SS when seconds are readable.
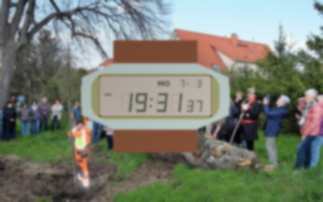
**19:31:37**
